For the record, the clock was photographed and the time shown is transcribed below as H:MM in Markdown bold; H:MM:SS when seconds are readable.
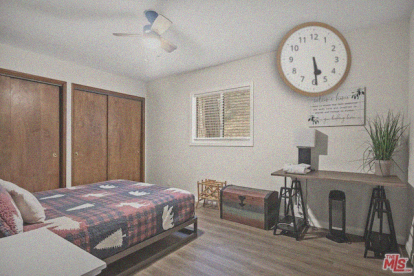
**5:29**
